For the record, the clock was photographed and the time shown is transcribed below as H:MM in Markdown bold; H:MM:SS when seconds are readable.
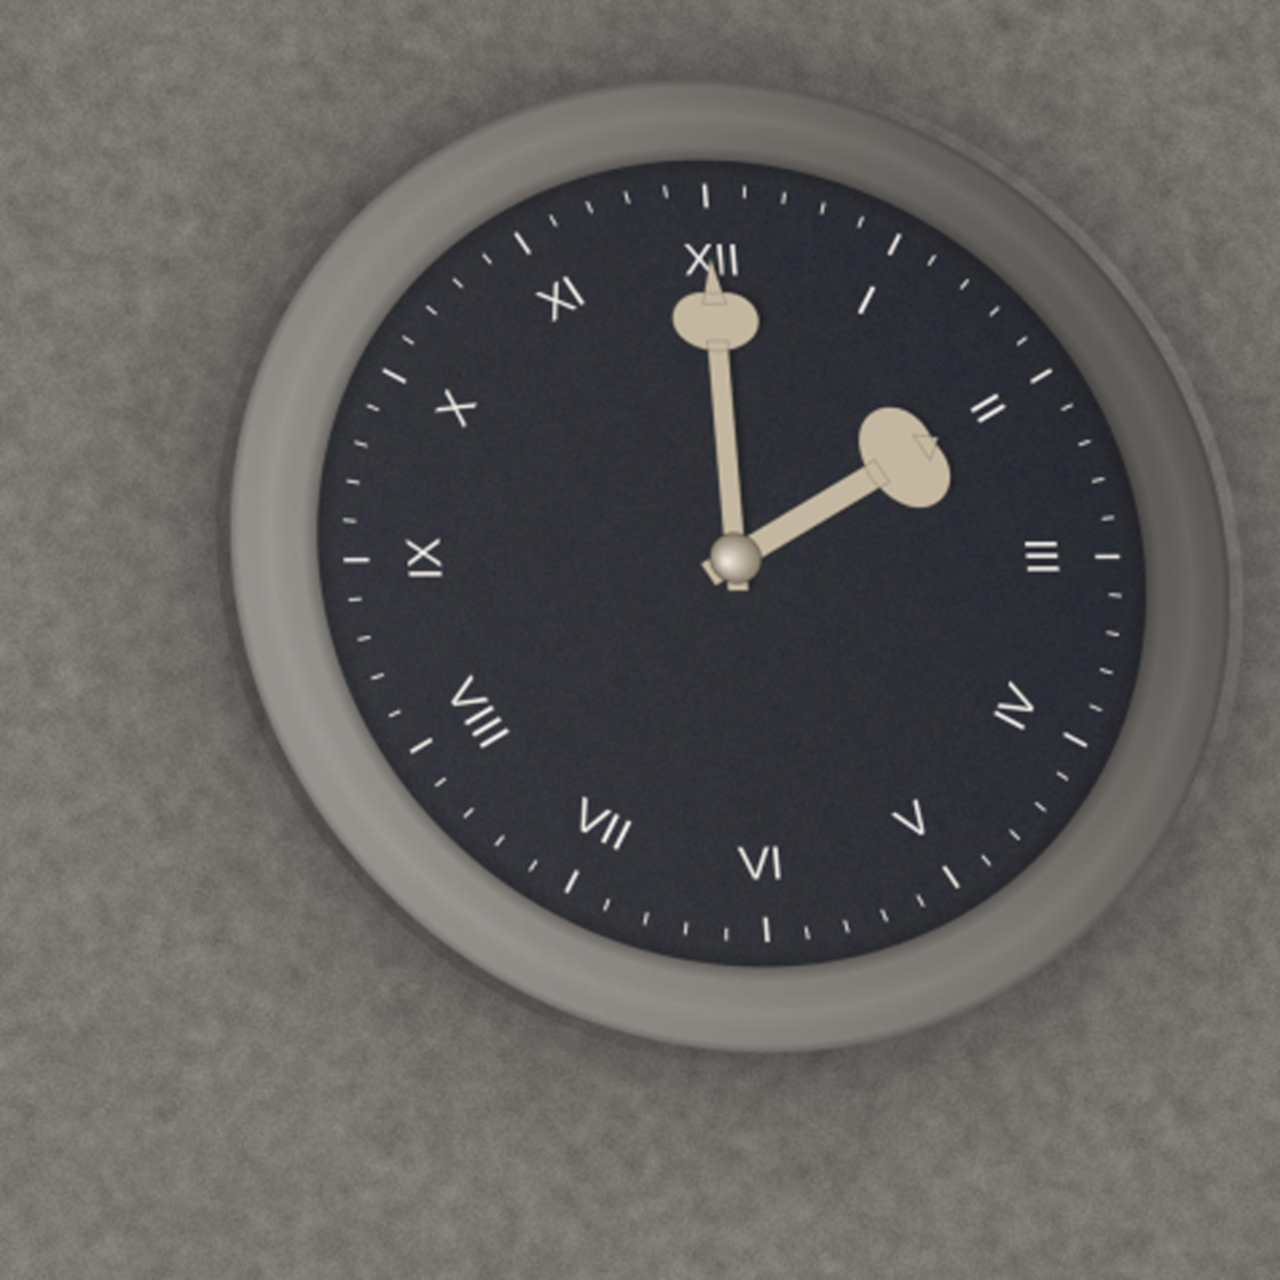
**2:00**
